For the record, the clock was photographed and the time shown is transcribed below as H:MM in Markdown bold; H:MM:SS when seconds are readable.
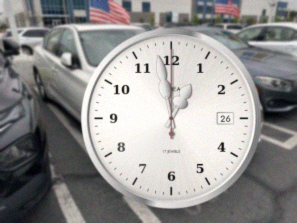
**12:58:00**
